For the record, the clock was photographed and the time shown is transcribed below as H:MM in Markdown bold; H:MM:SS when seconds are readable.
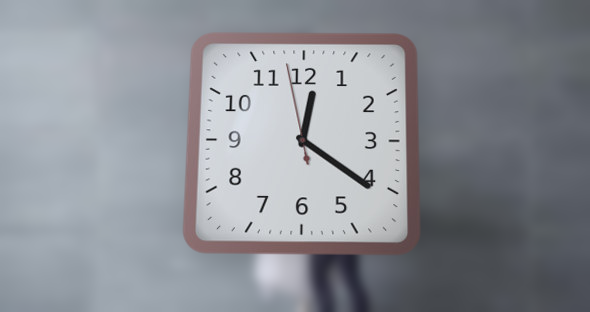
**12:20:58**
